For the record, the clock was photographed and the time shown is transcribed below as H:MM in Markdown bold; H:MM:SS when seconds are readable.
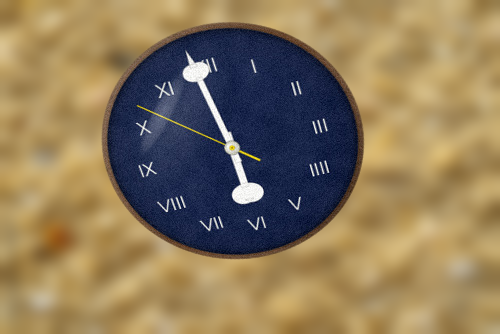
**5:58:52**
